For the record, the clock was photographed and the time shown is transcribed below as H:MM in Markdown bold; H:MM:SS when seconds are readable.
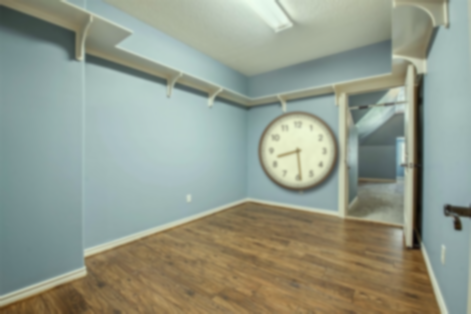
**8:29**
